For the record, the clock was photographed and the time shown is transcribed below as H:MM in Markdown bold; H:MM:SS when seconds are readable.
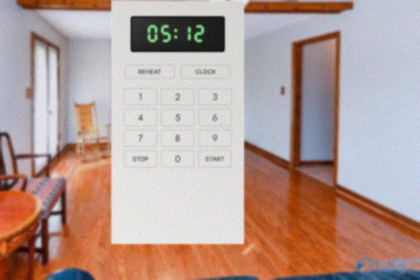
**5:12**
